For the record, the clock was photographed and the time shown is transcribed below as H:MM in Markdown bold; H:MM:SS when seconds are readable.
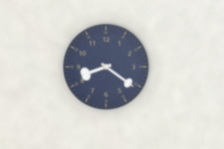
**8:21**
